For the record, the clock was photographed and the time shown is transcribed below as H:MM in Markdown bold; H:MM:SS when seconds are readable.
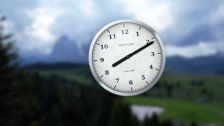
**8:11**
